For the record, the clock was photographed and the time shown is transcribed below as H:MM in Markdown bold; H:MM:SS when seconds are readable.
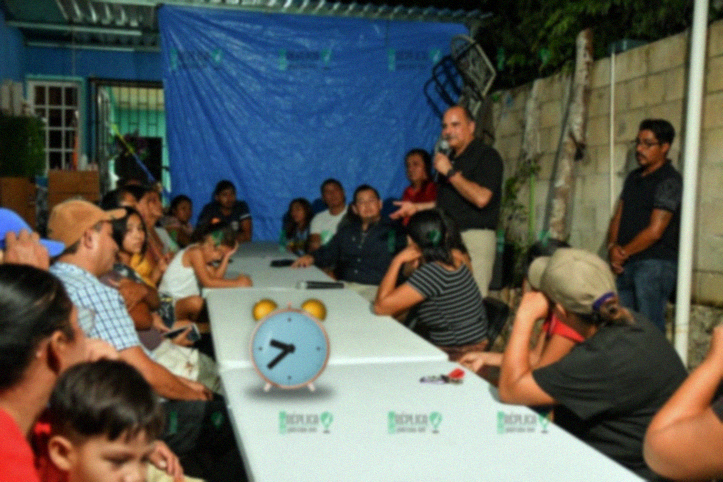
**9:38**
